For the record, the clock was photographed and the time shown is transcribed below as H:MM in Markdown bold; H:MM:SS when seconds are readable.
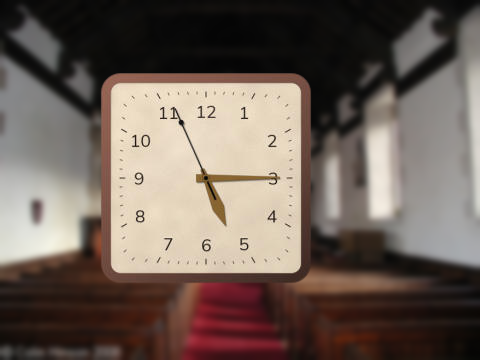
**5:14:56**
